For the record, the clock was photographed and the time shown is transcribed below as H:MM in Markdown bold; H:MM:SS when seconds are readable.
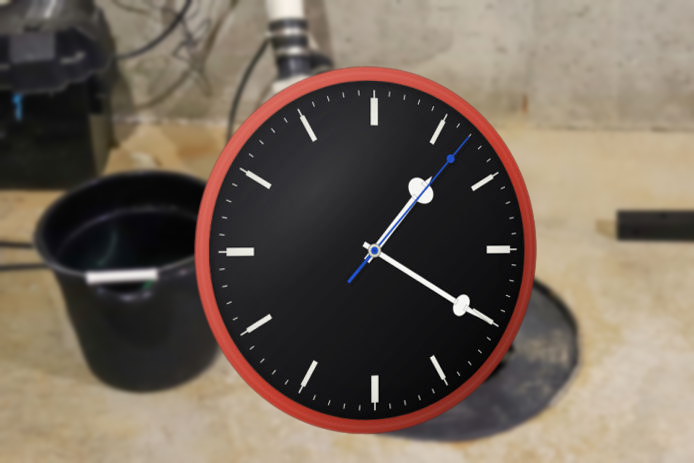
**1:20:07**
